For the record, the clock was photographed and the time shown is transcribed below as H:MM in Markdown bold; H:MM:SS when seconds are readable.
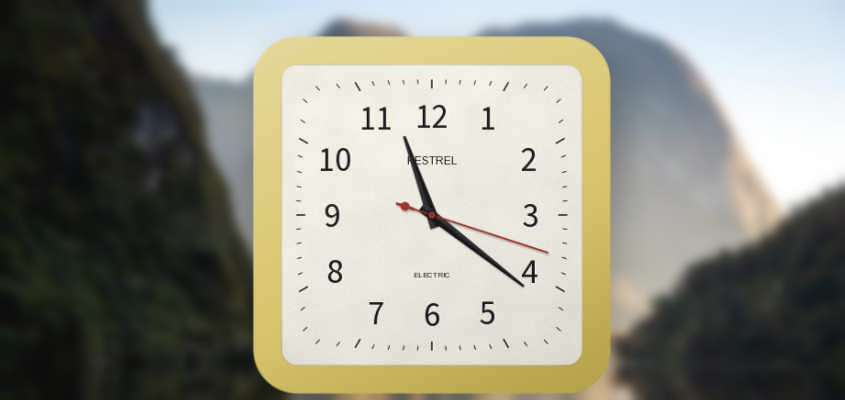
**11:21:18**
